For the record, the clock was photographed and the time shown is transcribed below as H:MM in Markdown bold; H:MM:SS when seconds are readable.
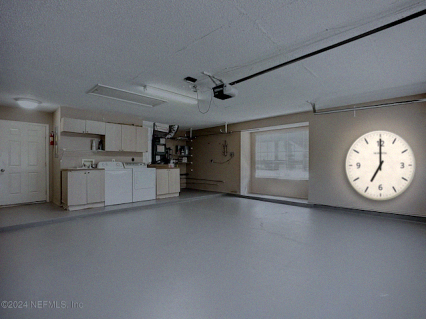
**7:00**
